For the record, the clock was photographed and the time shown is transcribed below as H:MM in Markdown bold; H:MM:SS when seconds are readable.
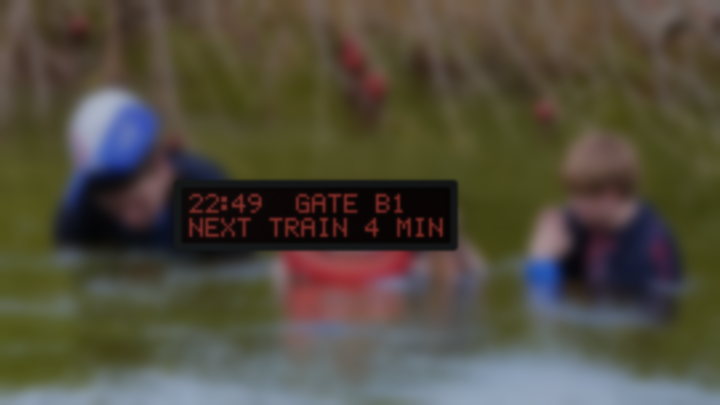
**22:49**
